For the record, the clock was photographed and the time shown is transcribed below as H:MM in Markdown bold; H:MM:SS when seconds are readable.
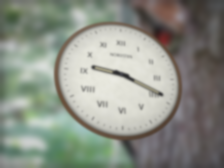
**9:19**
